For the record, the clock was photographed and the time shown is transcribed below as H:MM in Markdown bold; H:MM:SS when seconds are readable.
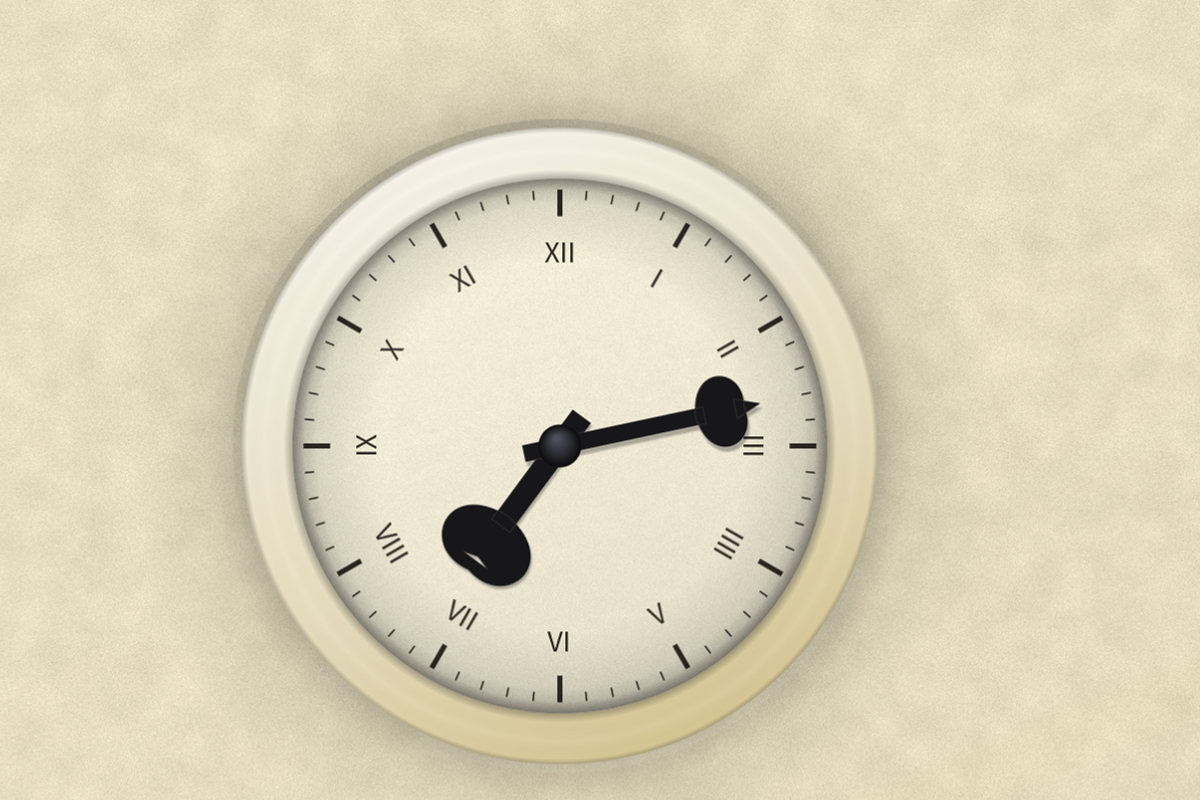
**7:13**
